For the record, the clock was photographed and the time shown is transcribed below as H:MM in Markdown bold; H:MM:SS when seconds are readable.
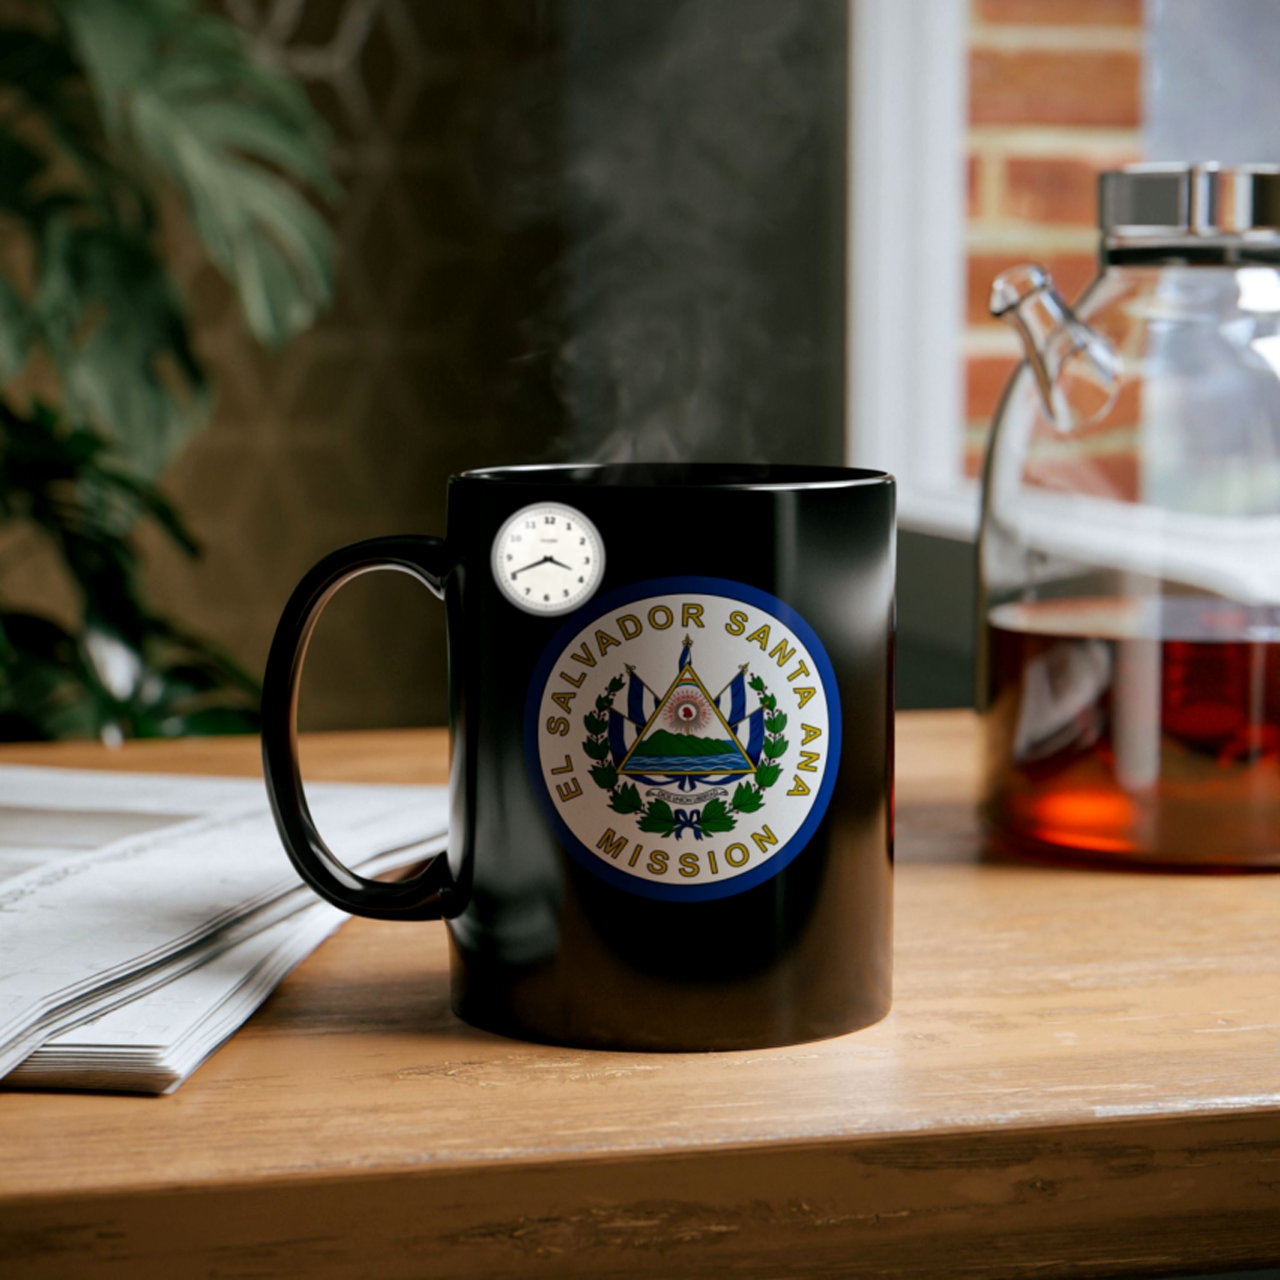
**3:41**
